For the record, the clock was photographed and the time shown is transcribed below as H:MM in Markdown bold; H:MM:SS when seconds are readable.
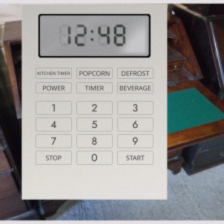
**12:48**
